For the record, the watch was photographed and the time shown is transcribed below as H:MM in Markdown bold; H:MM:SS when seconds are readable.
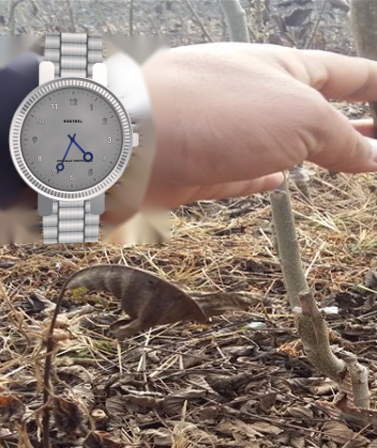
**4:34**
